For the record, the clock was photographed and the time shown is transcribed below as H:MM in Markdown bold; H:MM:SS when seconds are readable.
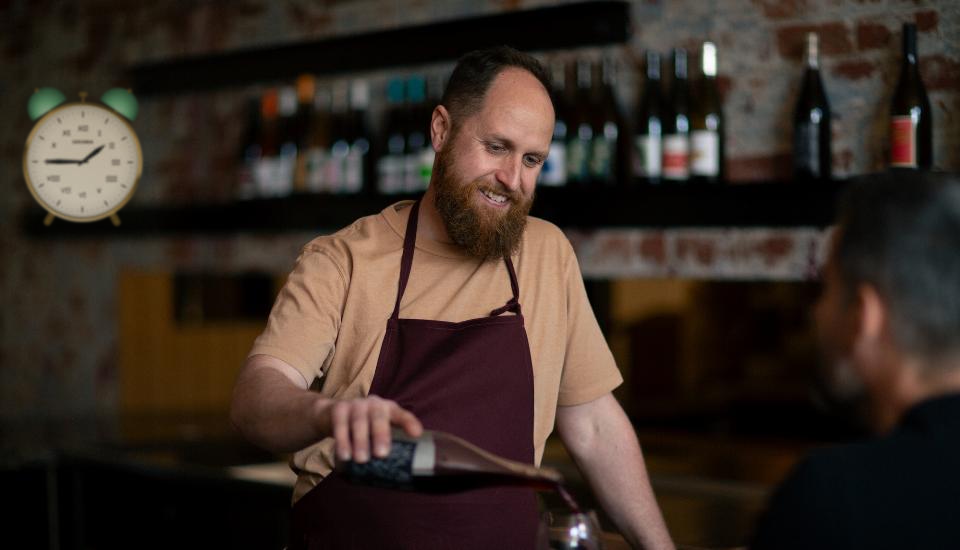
**1:45**
